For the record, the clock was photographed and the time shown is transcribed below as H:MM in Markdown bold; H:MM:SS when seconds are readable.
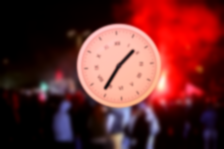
**1:36**
